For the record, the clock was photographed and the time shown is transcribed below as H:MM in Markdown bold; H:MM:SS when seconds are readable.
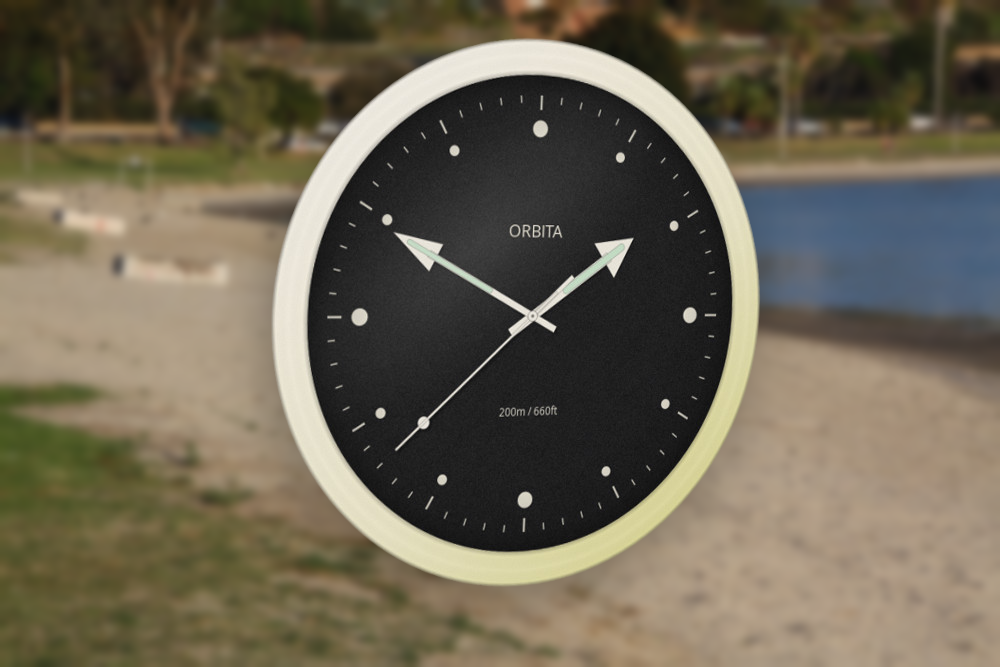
**1:49:38**
